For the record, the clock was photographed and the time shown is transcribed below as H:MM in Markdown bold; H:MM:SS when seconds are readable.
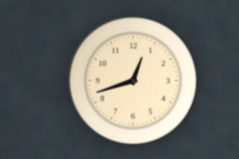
**12:42**
